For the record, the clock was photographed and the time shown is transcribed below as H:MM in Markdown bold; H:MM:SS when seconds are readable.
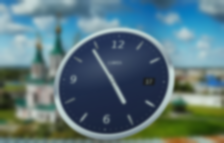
**4:54**
